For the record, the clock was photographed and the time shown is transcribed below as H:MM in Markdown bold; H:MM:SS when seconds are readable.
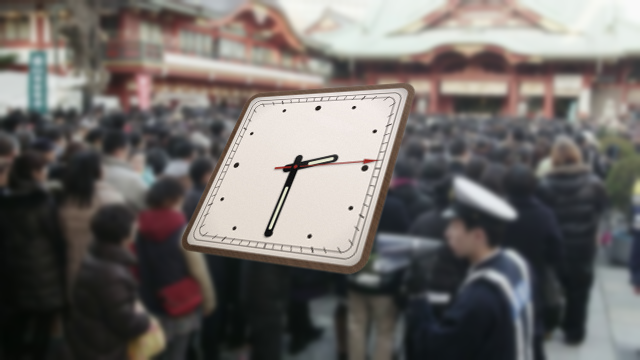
**2:30:14**
